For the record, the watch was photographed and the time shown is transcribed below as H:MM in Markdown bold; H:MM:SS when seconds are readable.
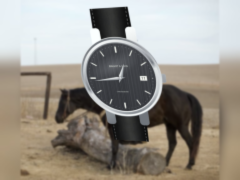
**12:44**
